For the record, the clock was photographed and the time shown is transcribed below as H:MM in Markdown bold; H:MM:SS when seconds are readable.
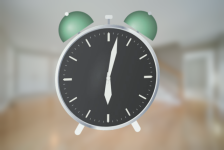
**6:02**
